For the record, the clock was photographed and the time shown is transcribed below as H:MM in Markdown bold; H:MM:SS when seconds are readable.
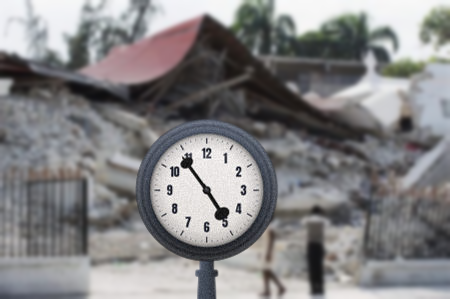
**4:54**
